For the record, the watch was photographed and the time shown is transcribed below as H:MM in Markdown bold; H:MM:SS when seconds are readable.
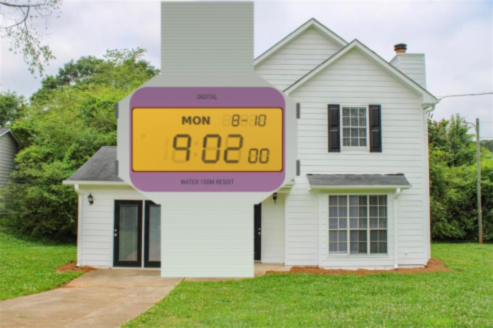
**9:02:00**
